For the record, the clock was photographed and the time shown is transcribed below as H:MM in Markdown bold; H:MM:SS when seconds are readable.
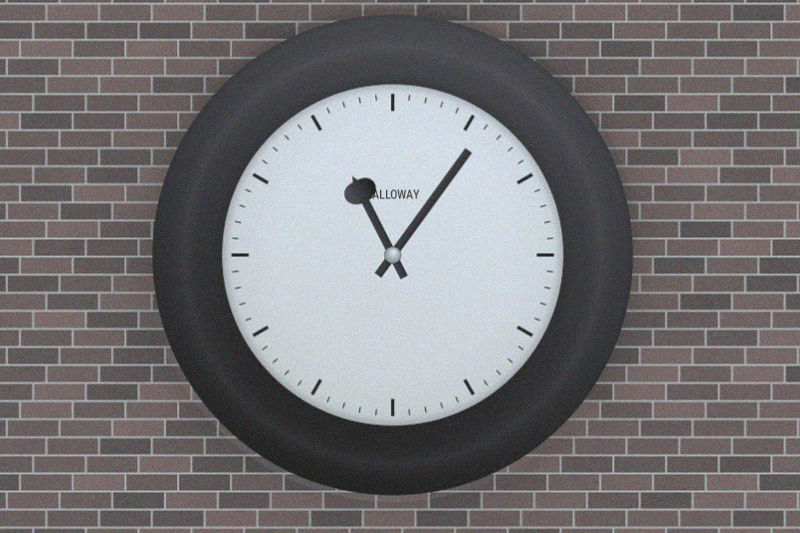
**11:06**
